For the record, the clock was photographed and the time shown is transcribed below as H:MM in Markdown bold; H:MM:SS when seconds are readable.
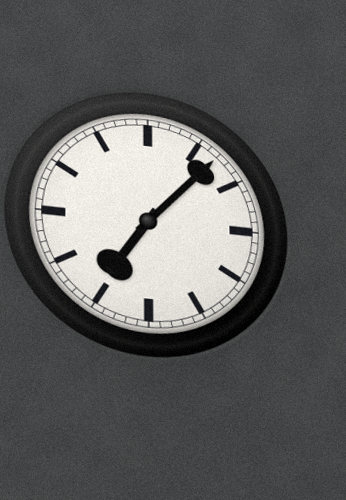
**7:07**
